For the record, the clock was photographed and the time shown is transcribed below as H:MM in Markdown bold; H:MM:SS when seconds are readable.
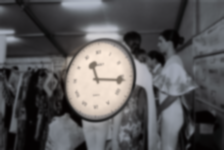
**11:16**
